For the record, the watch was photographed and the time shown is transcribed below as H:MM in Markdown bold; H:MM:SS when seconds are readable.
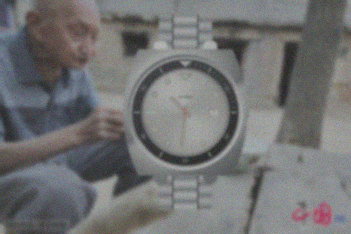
**10:31**
